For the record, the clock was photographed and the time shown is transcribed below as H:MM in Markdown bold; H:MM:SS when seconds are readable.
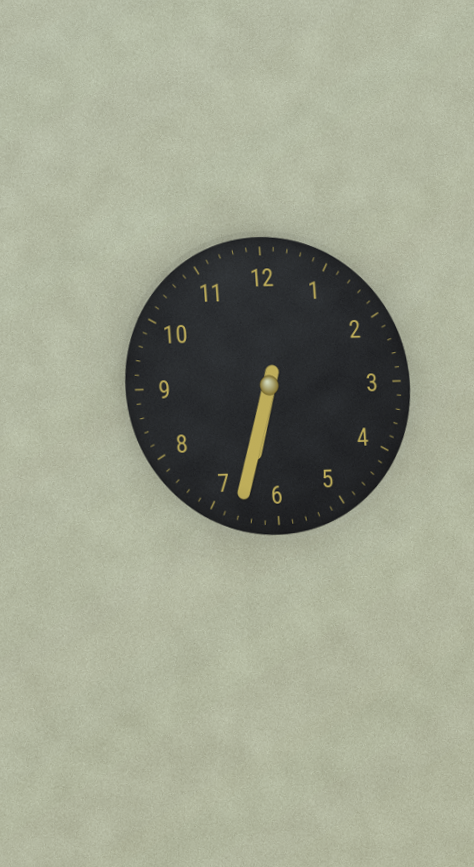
**6:33**
